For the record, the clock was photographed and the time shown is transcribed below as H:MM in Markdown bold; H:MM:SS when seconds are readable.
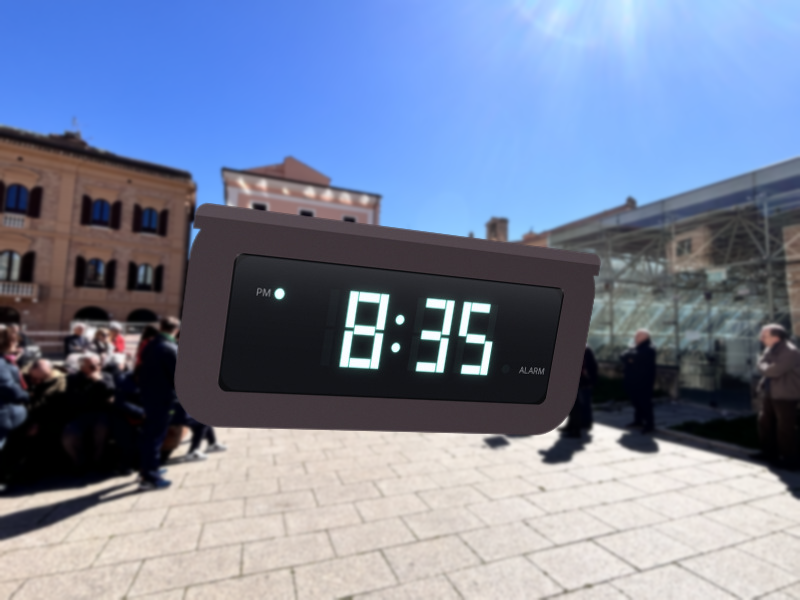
**8:35**
